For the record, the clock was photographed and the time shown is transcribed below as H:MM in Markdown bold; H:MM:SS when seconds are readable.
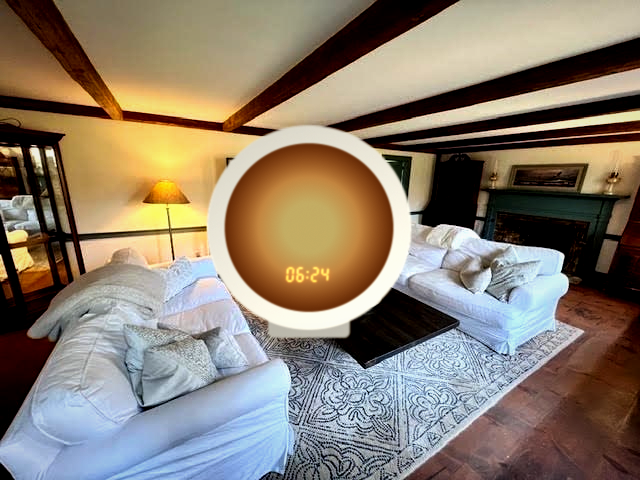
**6:24**
